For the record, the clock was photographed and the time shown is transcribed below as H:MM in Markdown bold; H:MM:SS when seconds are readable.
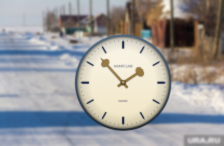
**1:53**
